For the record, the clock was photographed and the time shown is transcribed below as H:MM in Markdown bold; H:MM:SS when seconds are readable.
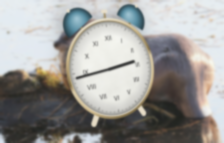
**2:44**
